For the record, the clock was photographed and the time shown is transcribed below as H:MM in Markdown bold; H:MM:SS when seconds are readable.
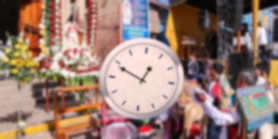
**12:49**
